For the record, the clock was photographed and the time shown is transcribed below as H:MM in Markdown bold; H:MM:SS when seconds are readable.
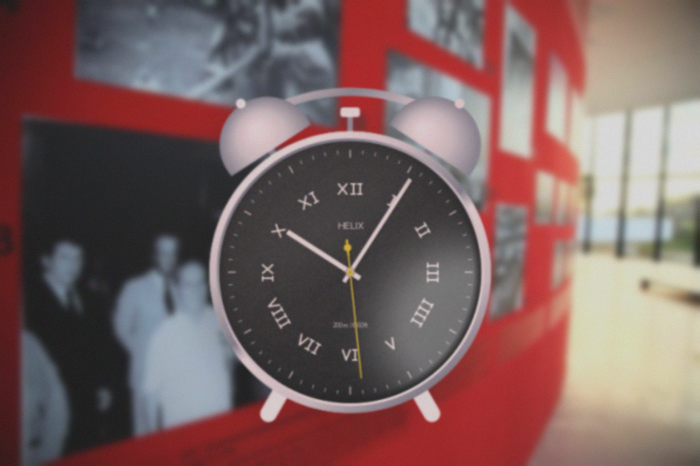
**10:05:29**
